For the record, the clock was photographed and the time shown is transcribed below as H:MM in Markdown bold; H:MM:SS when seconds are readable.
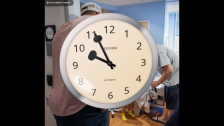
**9:56**
